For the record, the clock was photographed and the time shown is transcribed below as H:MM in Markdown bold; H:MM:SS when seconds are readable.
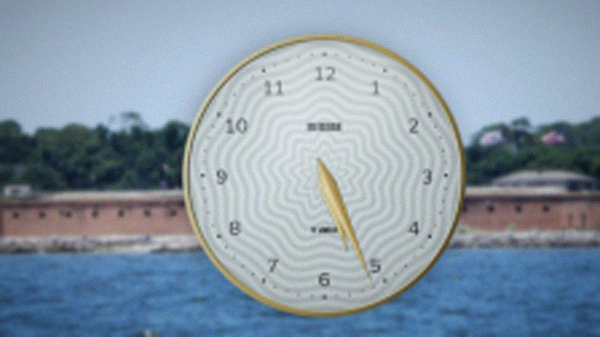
**5:26**
